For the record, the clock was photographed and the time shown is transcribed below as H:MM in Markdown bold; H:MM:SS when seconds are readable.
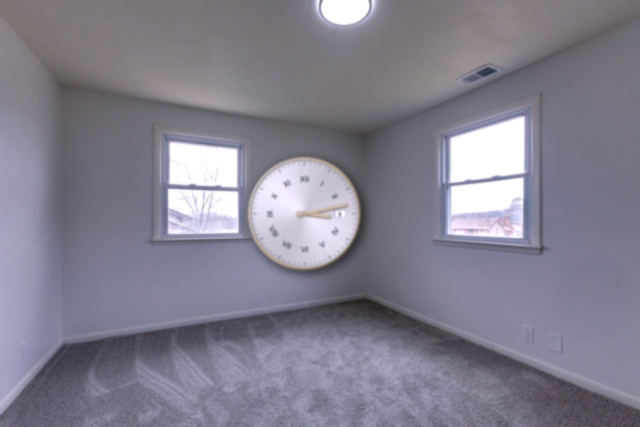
**3:13**
